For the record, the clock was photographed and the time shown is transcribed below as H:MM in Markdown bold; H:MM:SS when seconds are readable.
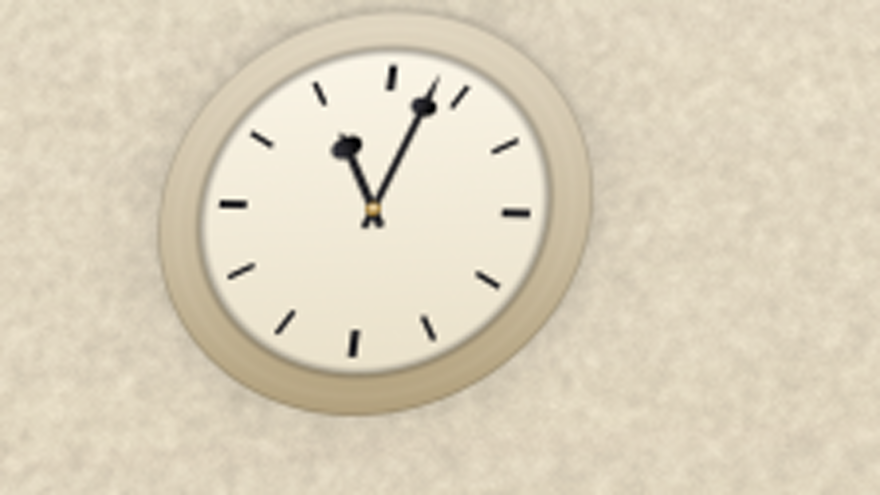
**11:03**
